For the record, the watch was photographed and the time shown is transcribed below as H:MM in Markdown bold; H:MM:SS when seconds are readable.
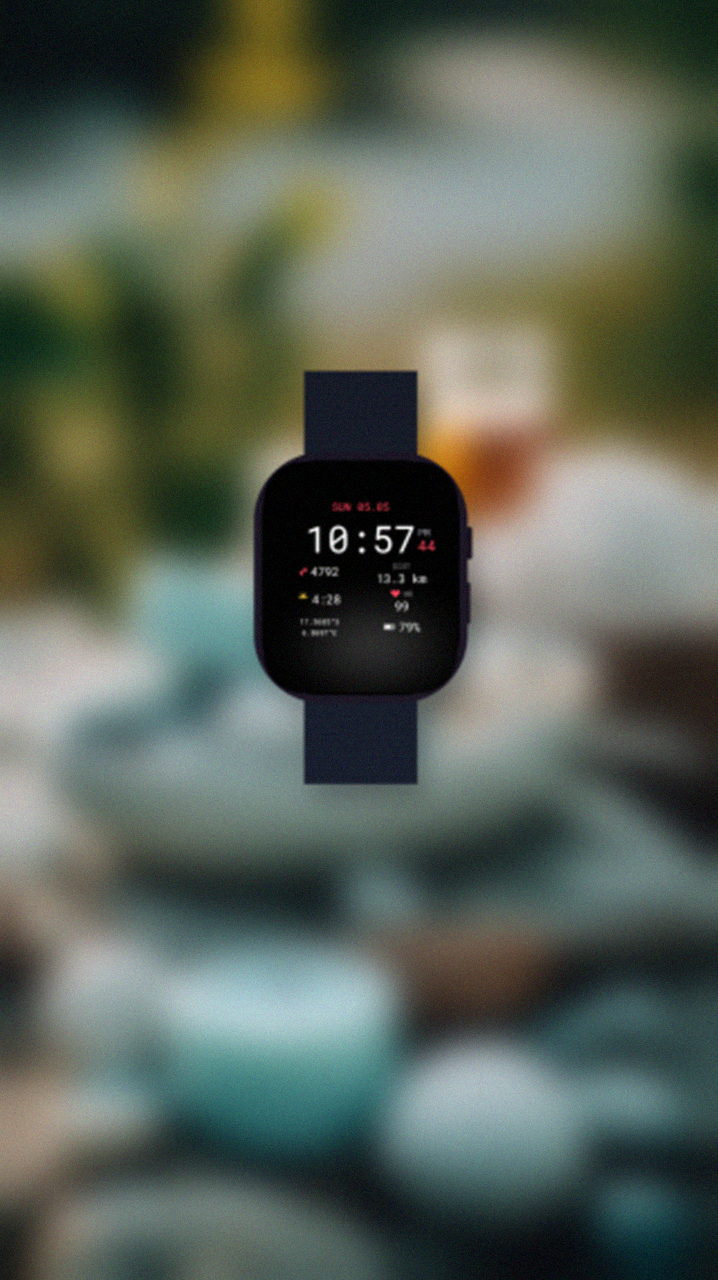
**10:57**
